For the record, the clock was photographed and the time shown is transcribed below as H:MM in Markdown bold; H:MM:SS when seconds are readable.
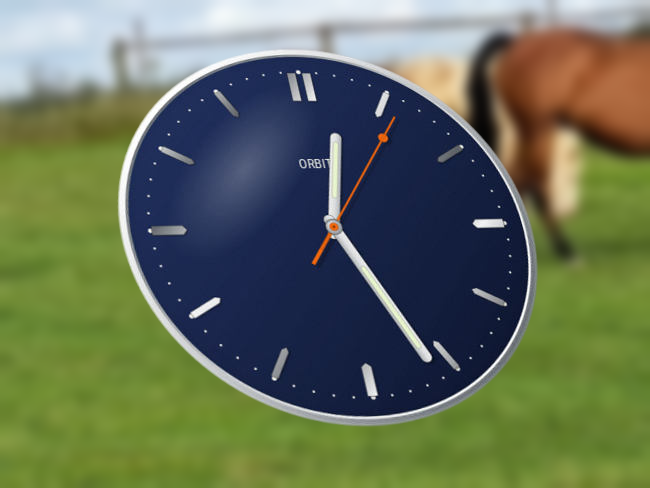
**12:26:06**
